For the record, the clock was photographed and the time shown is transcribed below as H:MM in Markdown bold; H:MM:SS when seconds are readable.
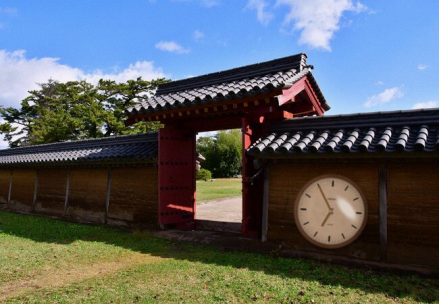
**6:55**
